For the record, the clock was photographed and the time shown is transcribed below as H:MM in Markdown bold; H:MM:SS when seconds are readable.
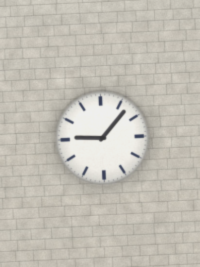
**9:07**
